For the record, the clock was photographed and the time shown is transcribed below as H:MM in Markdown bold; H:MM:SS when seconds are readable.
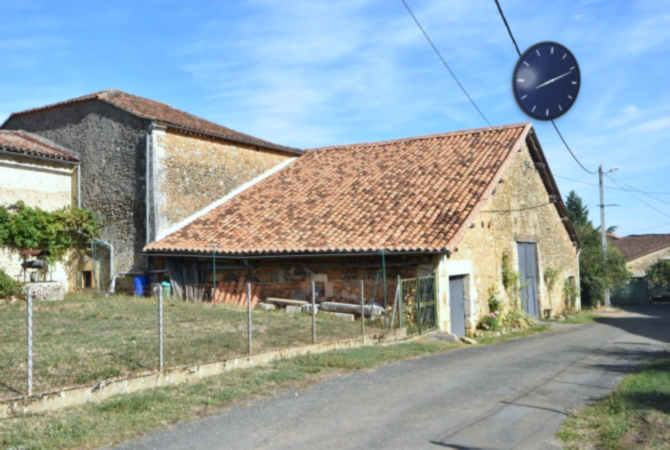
**8:11**
